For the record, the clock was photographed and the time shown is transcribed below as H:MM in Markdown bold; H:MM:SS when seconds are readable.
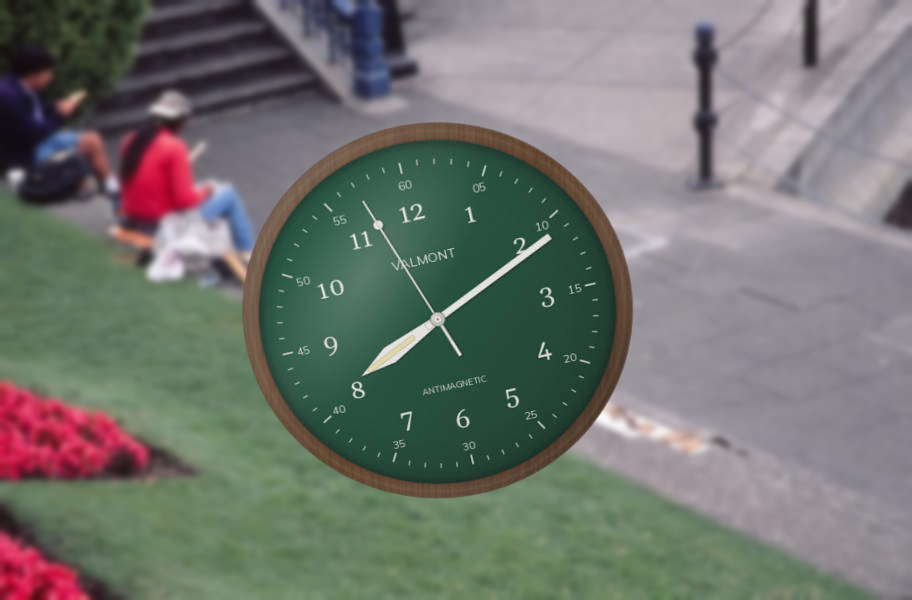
**8:10:57**
